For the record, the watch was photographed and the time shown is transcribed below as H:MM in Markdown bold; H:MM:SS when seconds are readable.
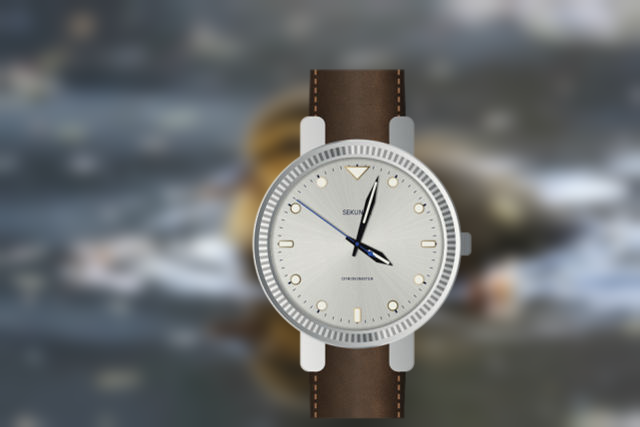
**4:02:51**
